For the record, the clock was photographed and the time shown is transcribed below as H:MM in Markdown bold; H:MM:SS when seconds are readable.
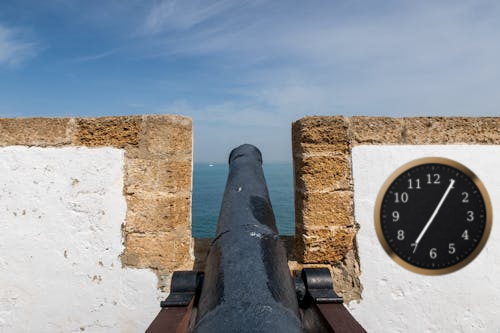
**7:05**
